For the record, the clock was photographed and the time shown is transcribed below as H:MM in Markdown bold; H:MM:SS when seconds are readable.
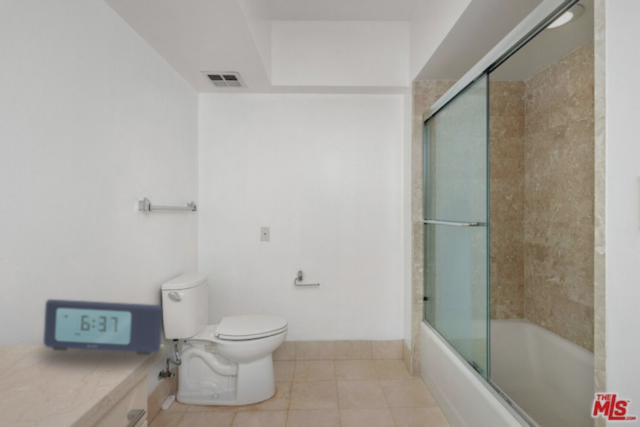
**6:37**
